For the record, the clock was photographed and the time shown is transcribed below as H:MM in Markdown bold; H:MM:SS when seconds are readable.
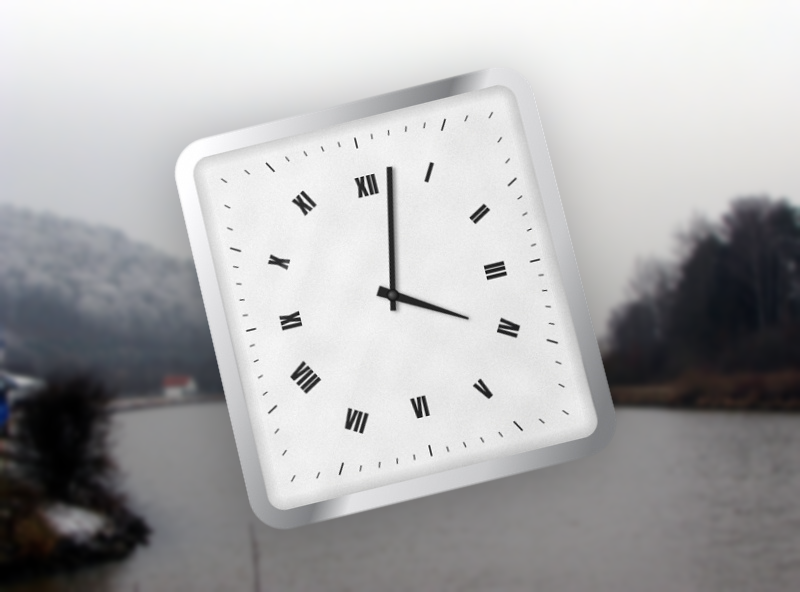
**4:02**
